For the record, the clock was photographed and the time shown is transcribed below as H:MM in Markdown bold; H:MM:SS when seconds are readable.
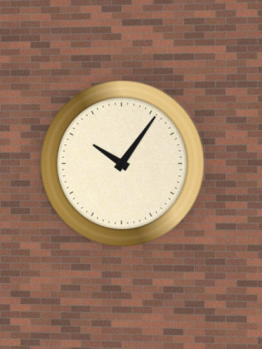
**10:06**
